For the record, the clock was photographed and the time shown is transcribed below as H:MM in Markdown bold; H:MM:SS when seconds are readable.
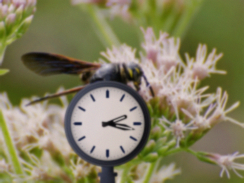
**2:17**
